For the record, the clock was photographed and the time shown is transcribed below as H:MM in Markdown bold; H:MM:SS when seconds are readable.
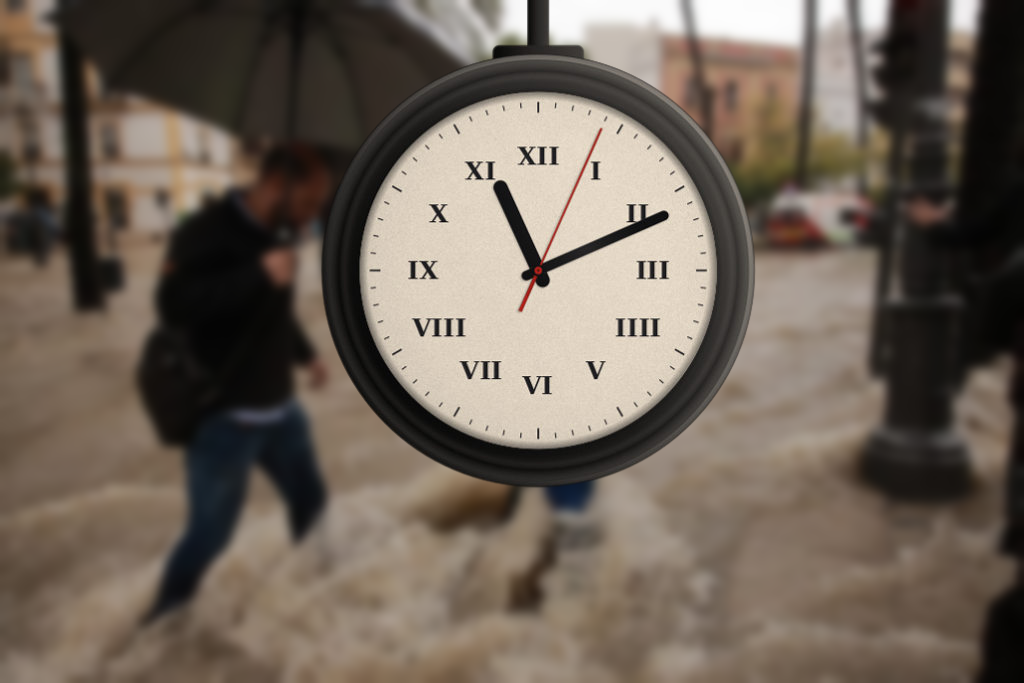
**11:11:04**
